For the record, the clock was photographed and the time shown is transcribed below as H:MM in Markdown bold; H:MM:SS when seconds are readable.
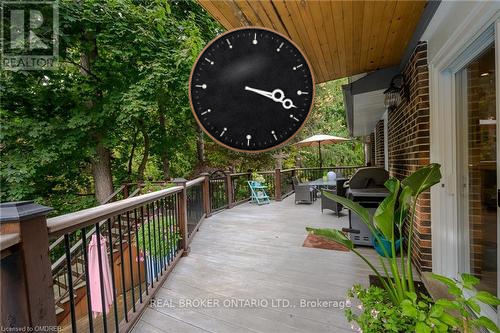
**3:18**
